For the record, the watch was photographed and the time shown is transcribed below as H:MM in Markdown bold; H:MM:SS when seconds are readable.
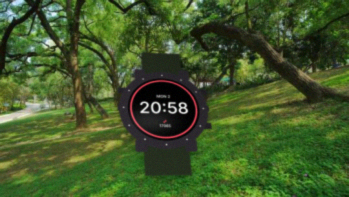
**20:58**
